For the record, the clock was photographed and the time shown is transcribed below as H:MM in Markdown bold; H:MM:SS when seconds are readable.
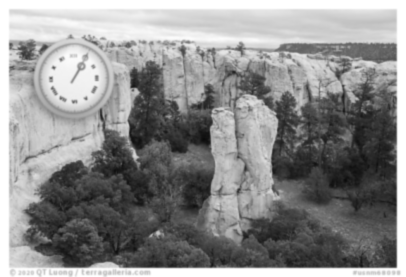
**1:05**
